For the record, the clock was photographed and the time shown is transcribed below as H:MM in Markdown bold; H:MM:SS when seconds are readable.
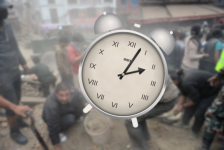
**2:03**
